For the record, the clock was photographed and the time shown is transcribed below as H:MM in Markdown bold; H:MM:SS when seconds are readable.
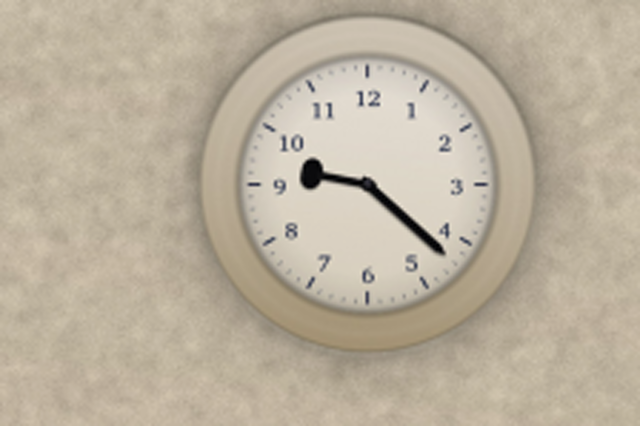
**9:22**
